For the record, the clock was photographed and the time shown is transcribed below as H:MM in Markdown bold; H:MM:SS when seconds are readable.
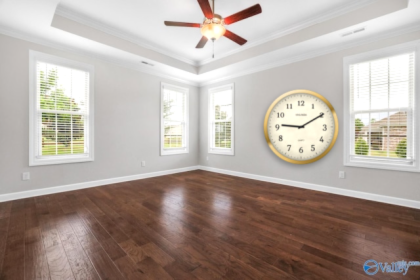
**9:10**
